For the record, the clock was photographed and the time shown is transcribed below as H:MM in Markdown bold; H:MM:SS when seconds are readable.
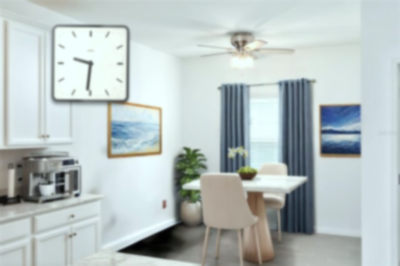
**9:31**
